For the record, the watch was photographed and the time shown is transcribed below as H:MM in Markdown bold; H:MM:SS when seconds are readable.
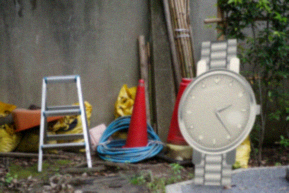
**2:24**
